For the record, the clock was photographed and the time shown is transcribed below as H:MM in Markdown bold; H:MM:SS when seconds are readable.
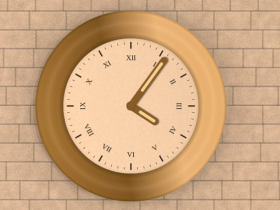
**4:06**
